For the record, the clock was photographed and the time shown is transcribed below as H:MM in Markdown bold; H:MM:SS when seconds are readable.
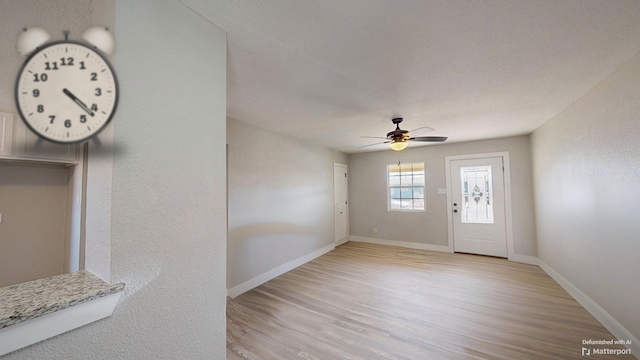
**4:22**
